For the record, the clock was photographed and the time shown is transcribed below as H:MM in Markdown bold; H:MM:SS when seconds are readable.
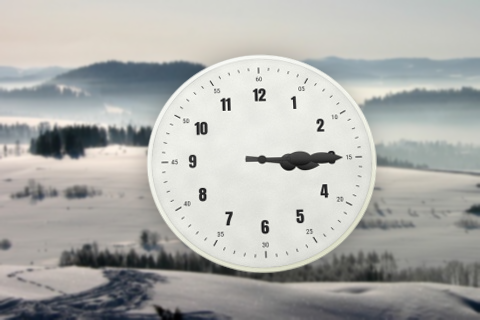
**3:15**
